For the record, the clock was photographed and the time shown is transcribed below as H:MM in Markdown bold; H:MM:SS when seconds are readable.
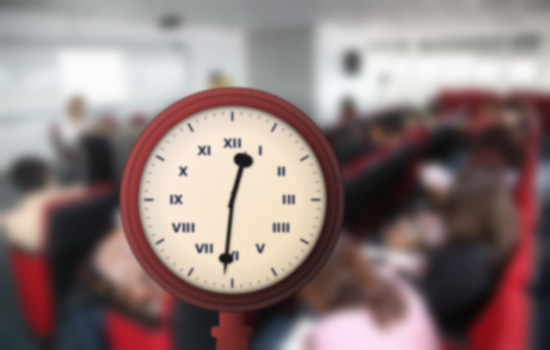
**12:31**
